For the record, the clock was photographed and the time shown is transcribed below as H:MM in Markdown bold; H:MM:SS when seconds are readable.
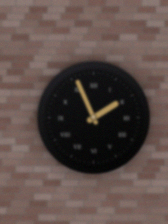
**1:56**
